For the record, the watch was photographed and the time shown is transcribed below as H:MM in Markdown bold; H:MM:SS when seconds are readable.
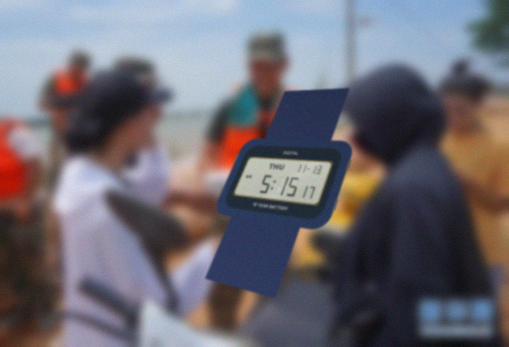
**5:15:17**
